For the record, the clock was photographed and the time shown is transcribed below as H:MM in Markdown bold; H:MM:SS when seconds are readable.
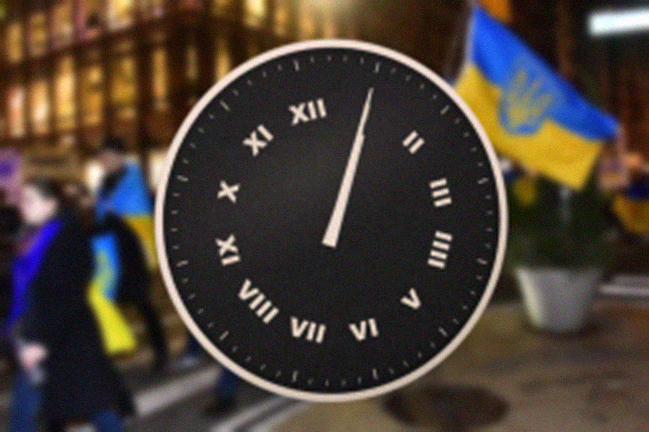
**1:05**
